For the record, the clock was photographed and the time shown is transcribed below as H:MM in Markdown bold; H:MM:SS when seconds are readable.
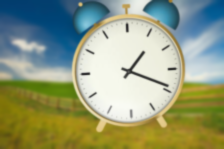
**1:19**
